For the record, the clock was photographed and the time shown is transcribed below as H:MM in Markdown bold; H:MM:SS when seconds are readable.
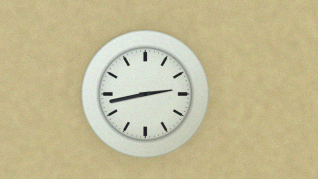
**2:43**
